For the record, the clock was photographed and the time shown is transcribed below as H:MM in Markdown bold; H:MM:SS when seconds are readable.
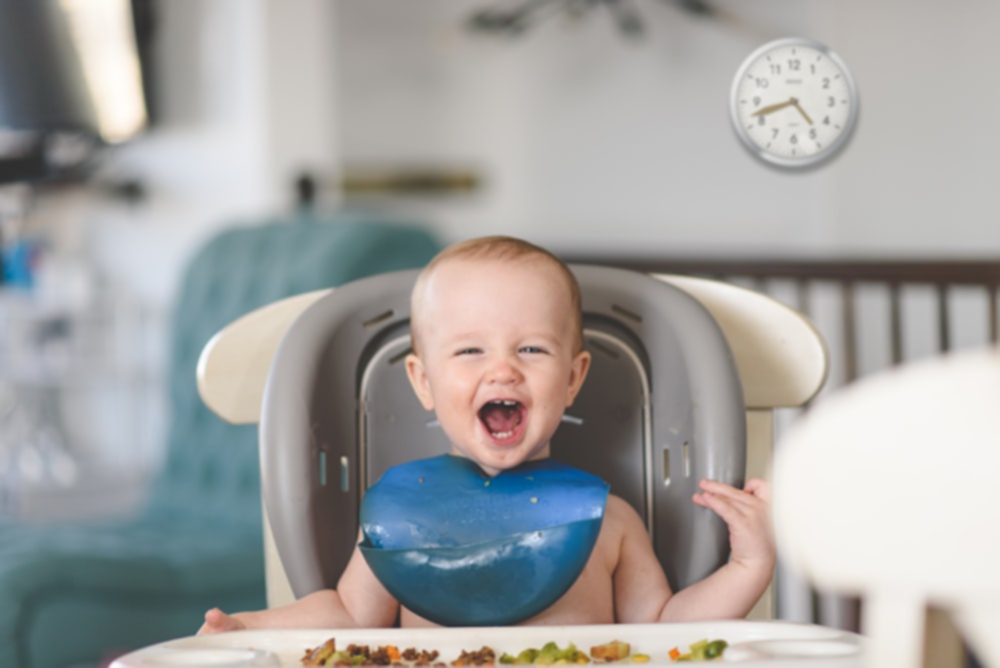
**4:42**
